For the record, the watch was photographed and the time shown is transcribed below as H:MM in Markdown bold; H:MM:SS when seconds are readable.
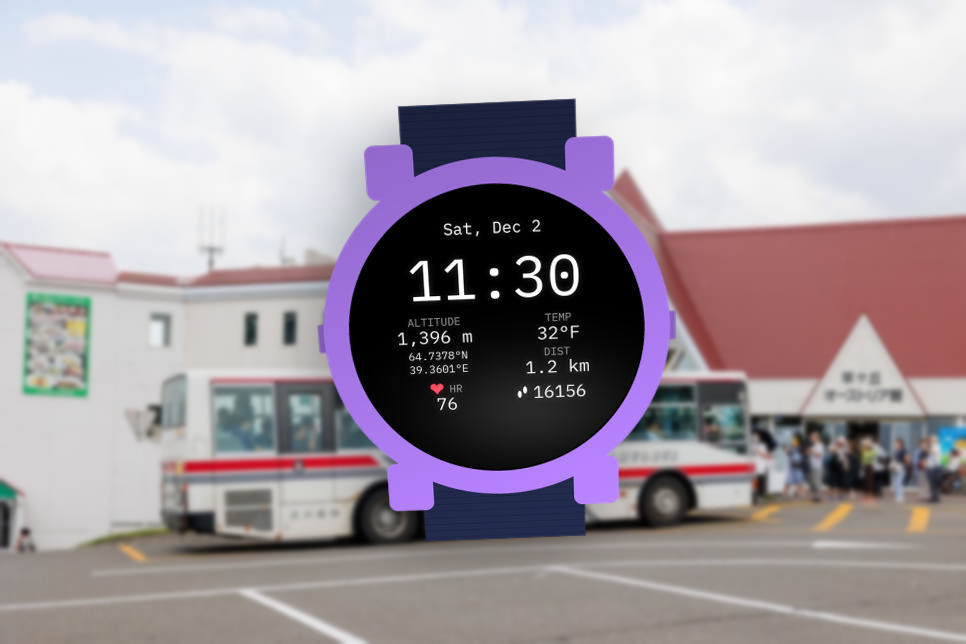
**11:30**
